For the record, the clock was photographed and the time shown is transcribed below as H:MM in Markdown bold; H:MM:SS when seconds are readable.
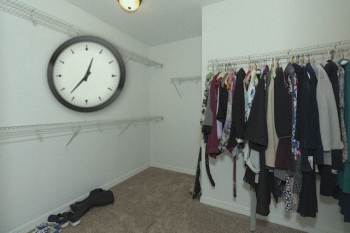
**12:37**
